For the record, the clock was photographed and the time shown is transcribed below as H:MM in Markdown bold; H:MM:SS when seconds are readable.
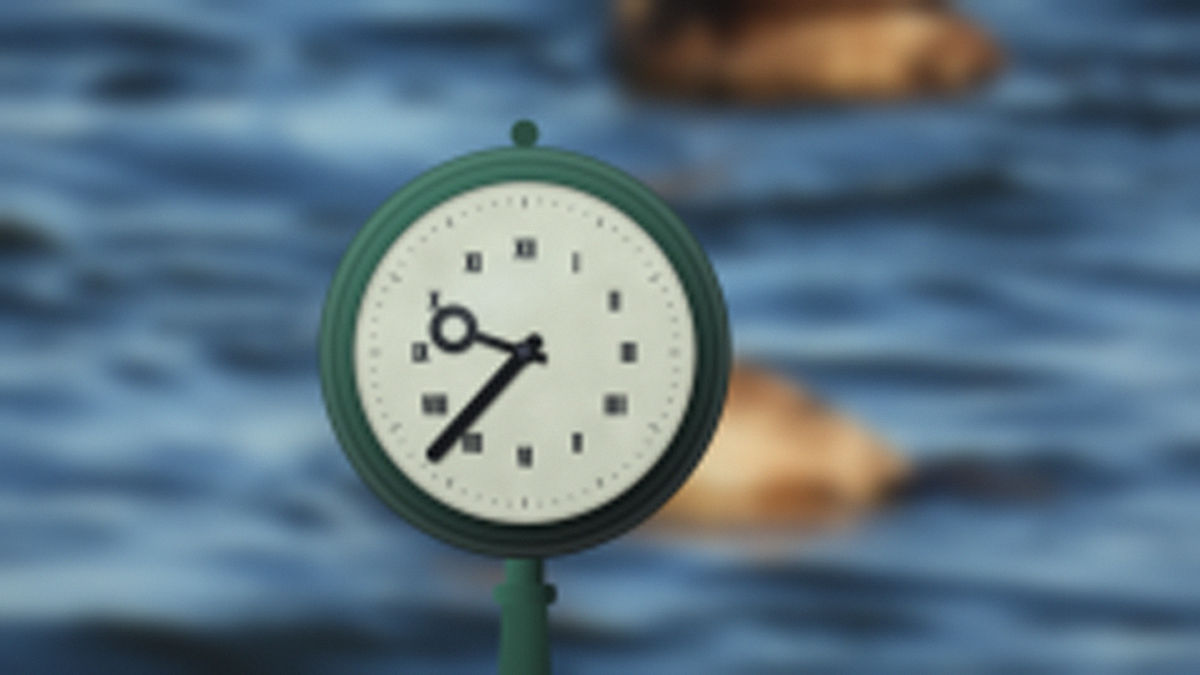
**9:37**
